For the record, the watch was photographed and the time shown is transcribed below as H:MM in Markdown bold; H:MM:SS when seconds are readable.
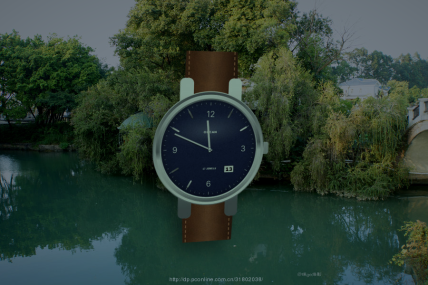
**11:49**
